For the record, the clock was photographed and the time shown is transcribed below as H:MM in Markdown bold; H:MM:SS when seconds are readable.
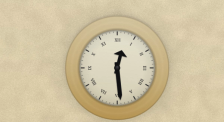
**12:29**
